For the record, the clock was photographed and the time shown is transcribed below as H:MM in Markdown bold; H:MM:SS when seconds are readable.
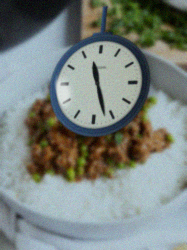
**11:27**
